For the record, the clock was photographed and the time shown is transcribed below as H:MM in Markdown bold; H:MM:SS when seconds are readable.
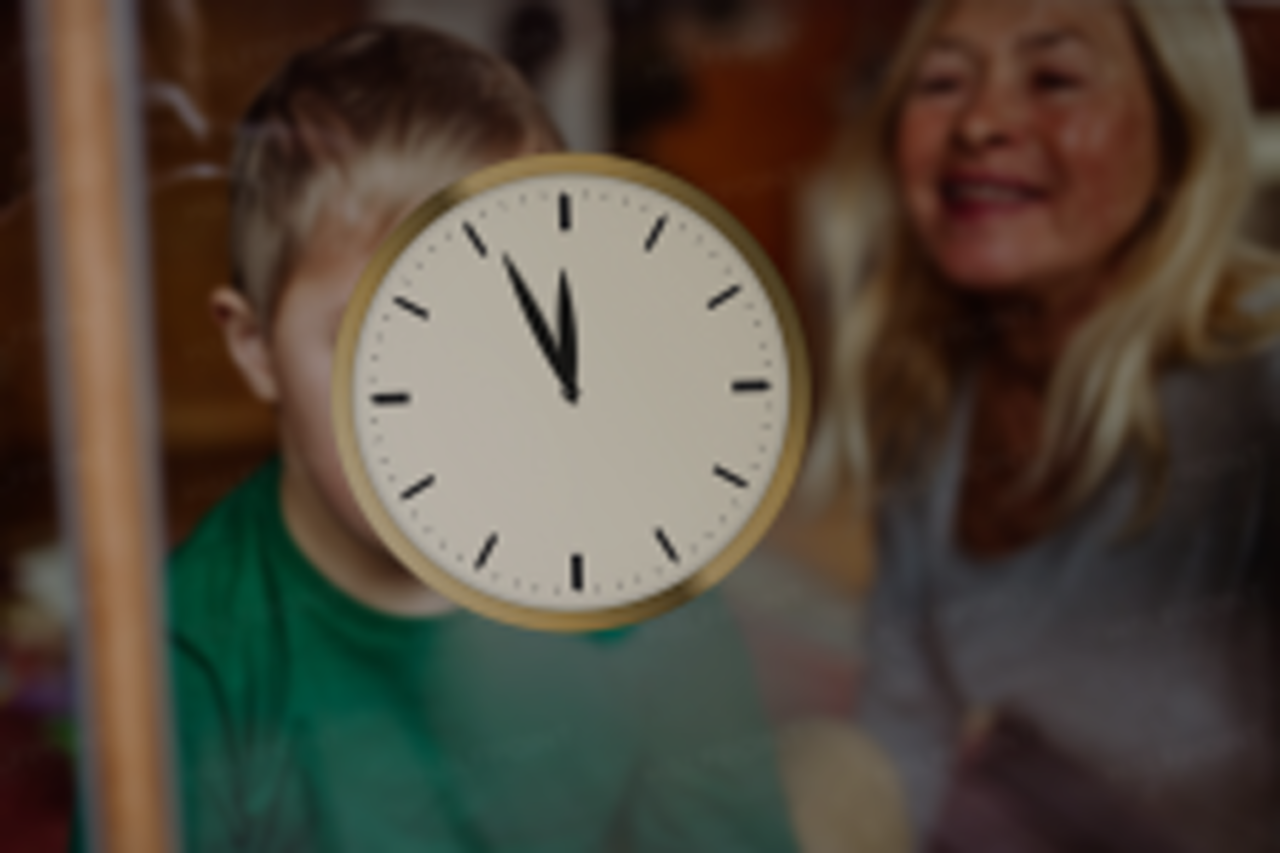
**11:56**
